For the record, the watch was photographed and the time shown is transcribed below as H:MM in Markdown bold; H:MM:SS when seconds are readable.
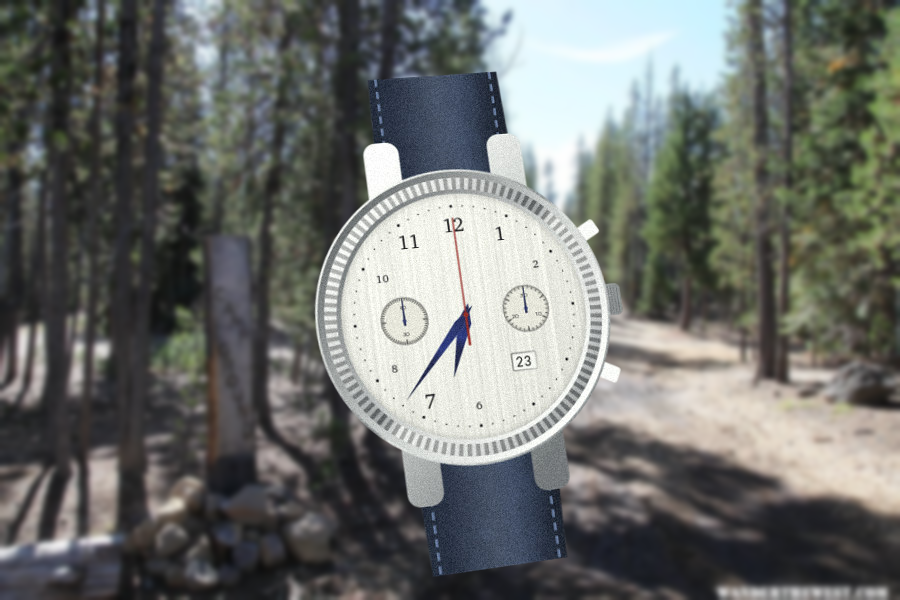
**6:37**
